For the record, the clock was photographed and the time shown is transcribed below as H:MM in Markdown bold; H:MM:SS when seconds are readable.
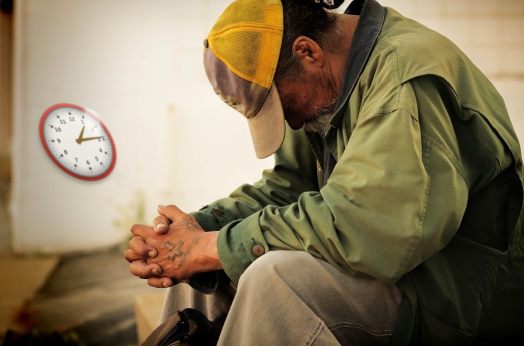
**1:14**
